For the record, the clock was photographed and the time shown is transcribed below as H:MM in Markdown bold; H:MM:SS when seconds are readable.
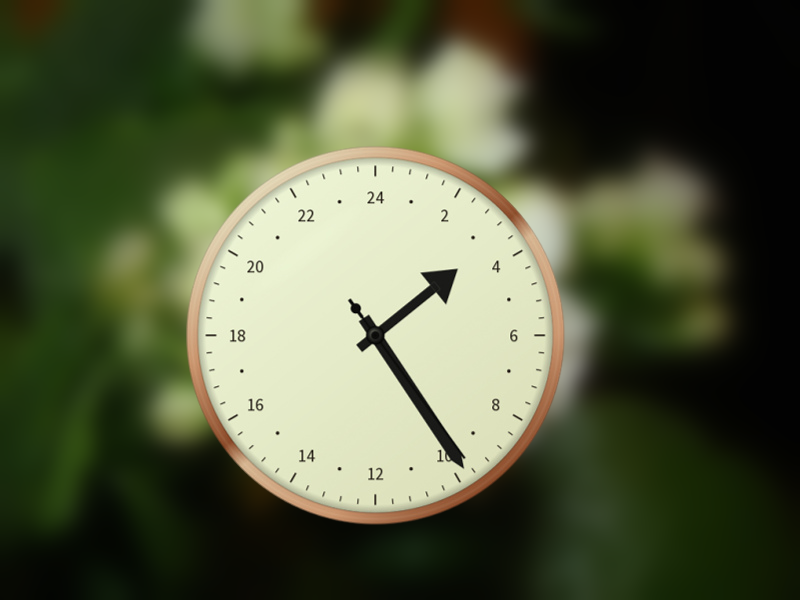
**3:24:24**
